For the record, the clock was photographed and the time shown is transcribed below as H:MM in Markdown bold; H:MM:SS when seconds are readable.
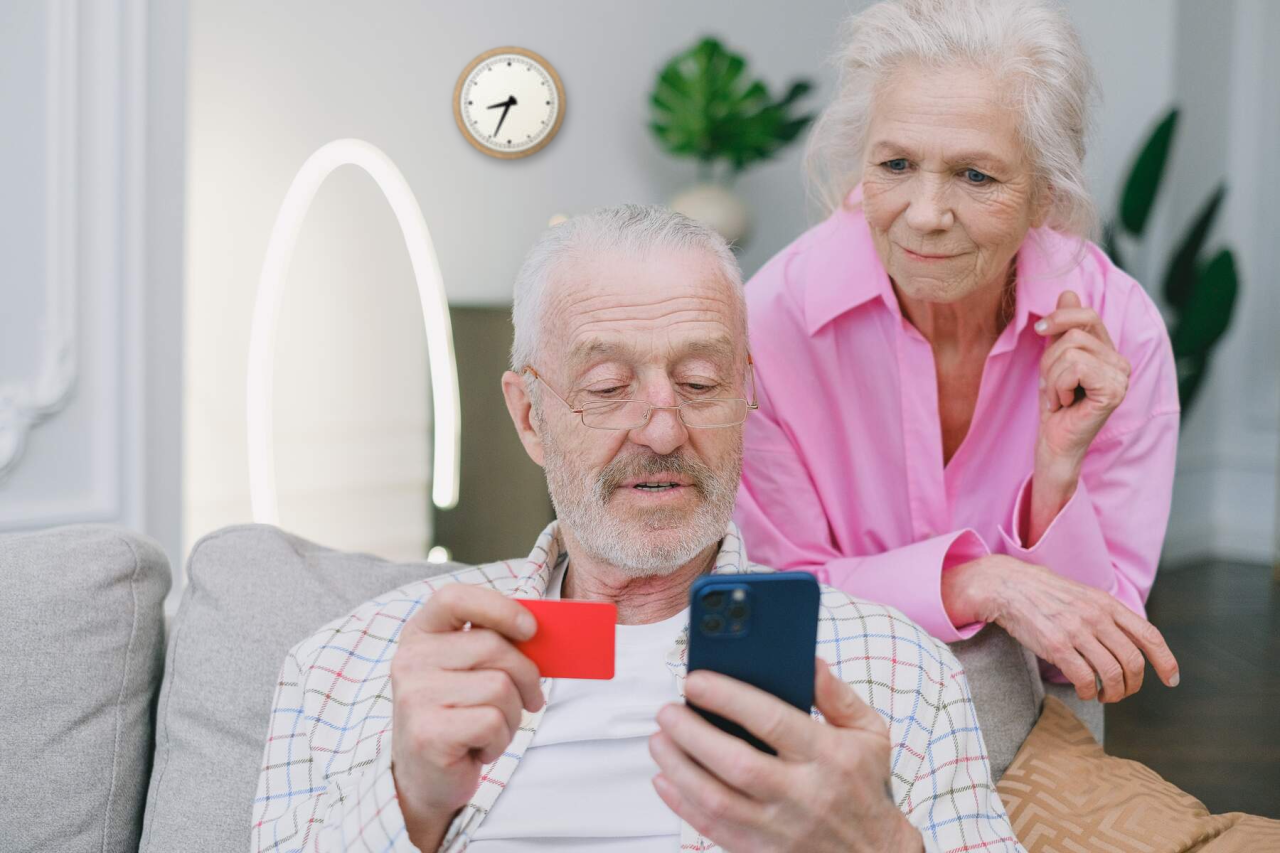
**8:34**
